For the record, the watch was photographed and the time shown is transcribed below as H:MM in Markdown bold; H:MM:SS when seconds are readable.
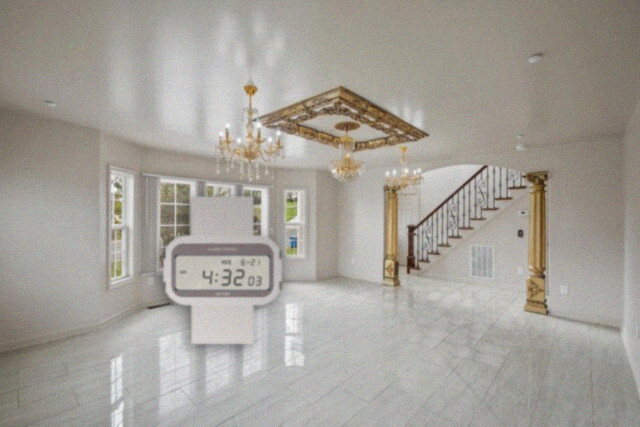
**4:32**
